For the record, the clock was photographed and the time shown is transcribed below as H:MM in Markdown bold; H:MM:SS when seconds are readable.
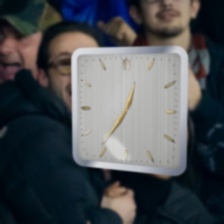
**12:36**
